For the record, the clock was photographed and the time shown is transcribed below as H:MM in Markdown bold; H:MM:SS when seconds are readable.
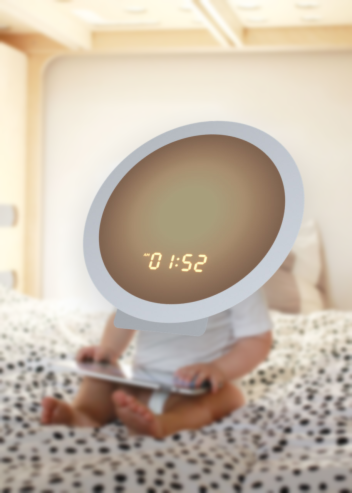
**1:52**
